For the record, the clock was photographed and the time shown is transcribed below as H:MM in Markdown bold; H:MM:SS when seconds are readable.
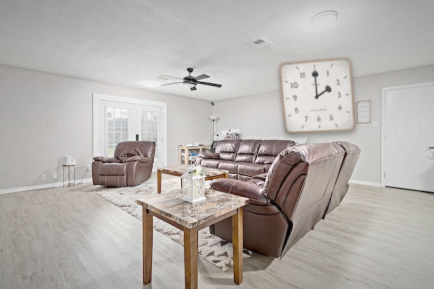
**2:00**
